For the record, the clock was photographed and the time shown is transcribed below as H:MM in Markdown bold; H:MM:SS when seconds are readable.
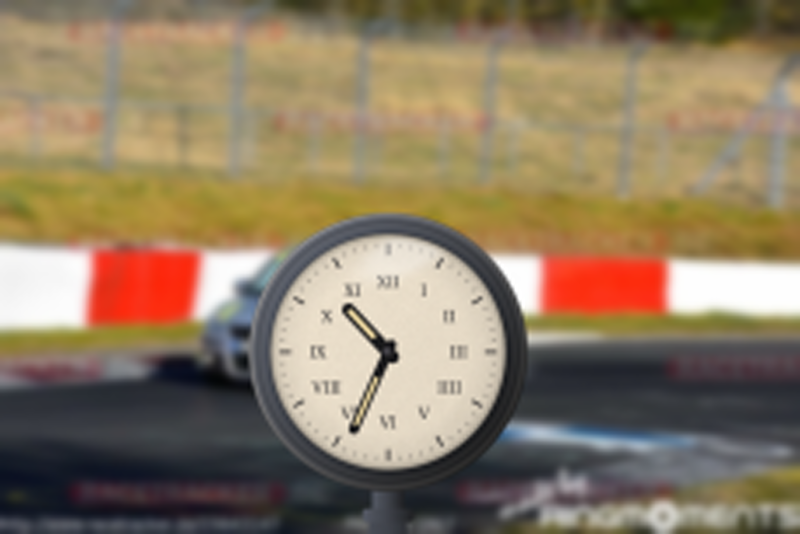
**10:34**
